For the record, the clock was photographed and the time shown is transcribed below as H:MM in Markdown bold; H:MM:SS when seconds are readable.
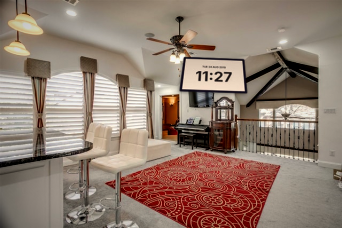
**11:27**
